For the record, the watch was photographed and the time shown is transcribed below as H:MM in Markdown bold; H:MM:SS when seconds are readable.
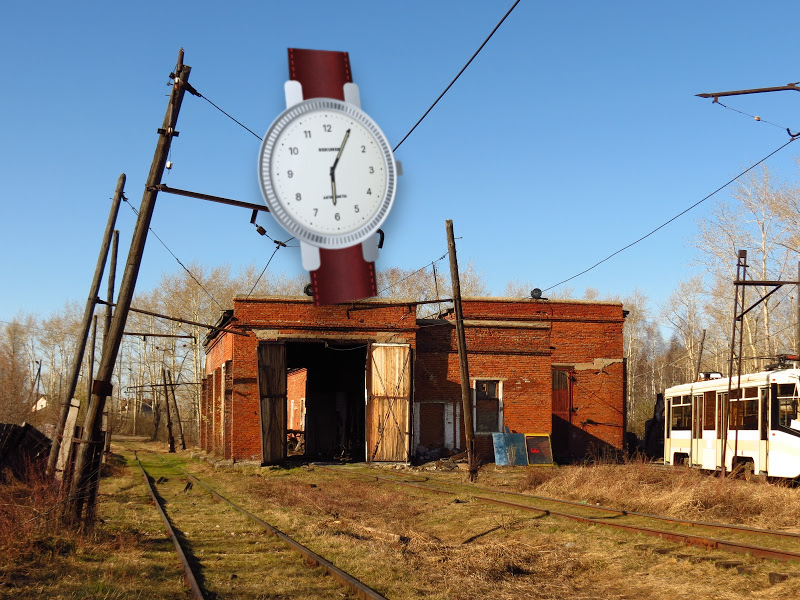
**6:05**
